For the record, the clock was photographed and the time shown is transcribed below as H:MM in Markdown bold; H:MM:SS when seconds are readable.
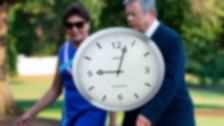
**9:03**
